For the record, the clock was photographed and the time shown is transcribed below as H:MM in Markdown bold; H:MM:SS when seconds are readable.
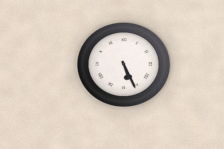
**5:26**
